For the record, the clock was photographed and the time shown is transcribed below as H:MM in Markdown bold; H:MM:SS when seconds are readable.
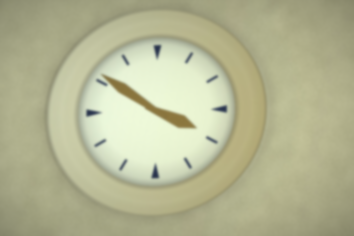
**3:51**
